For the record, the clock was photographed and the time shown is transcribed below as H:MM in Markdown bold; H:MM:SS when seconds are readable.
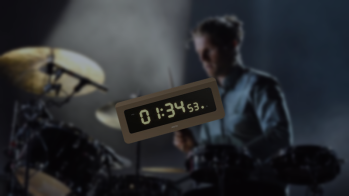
**1:34:53**
